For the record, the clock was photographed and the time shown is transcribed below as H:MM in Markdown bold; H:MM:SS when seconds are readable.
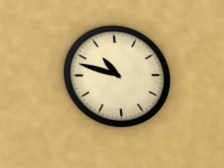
**10:48**
